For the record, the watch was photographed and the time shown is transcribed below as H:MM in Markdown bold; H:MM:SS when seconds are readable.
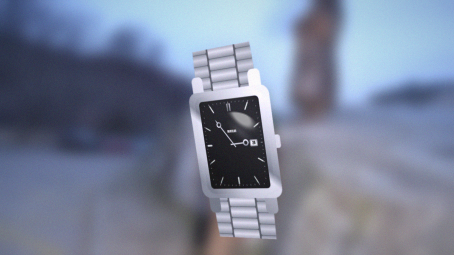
**2:54**
